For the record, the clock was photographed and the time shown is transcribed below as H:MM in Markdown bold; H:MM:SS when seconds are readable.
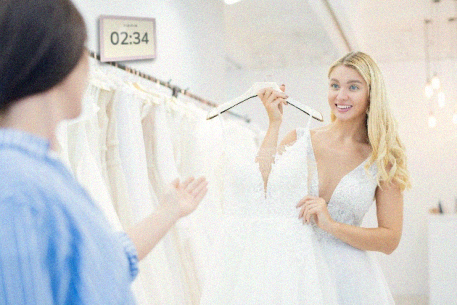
**2:34**
